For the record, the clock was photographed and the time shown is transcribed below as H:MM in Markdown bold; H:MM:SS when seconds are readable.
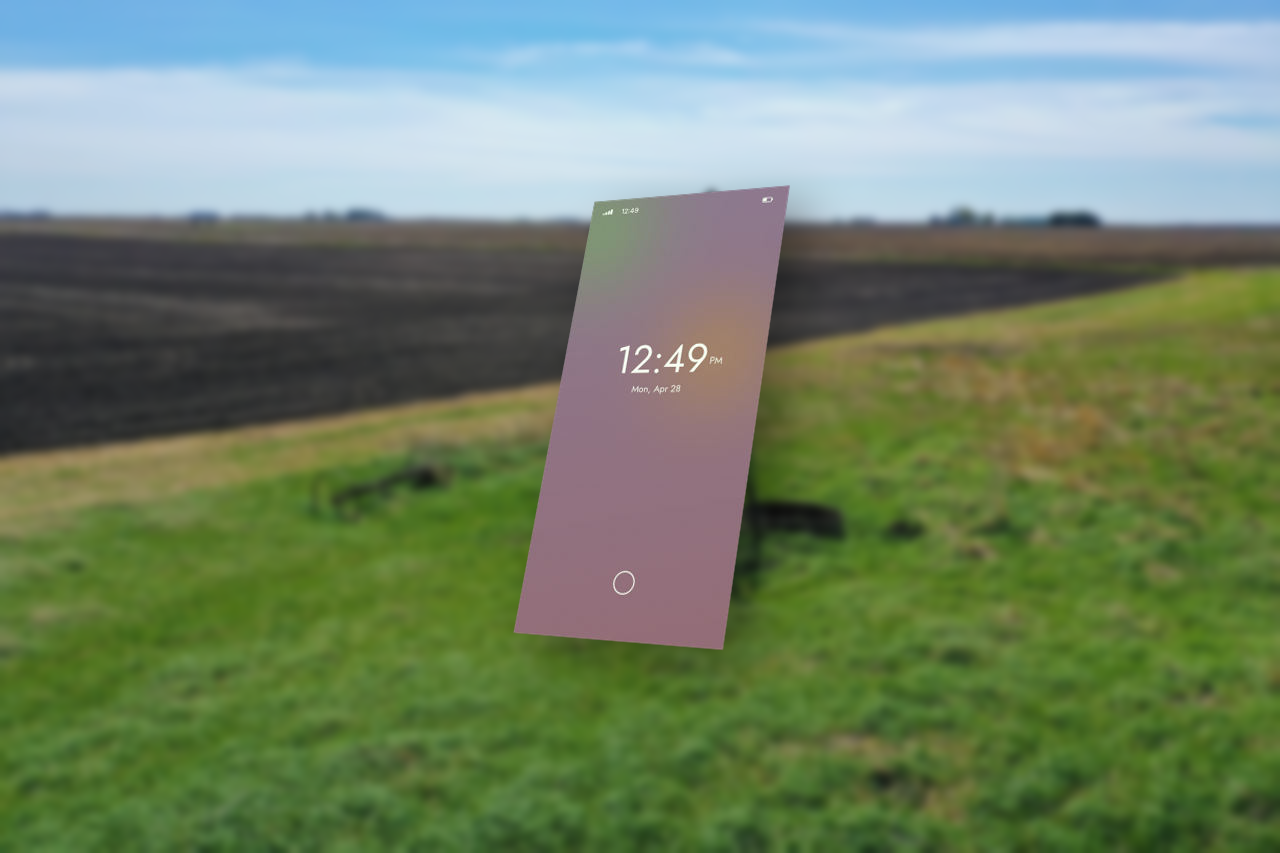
**12:49**
